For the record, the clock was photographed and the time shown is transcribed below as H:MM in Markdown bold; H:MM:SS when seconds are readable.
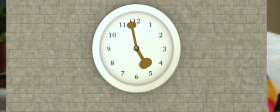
**4:58**
